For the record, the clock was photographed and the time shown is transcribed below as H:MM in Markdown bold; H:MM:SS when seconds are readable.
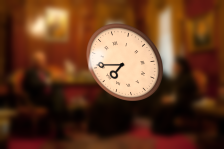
**7:46**
